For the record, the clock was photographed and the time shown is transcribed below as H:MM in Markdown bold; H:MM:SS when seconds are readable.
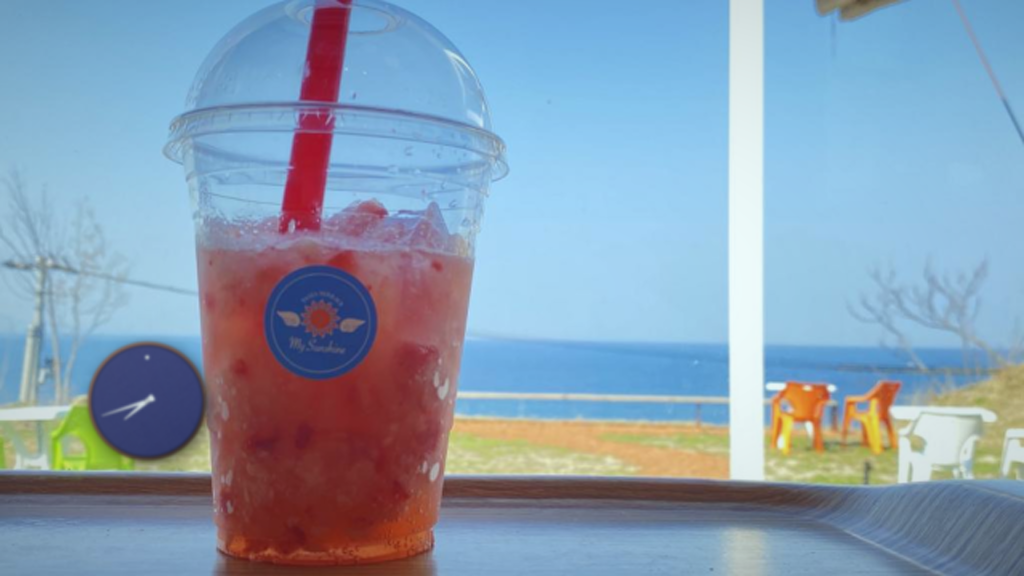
**7:42**
